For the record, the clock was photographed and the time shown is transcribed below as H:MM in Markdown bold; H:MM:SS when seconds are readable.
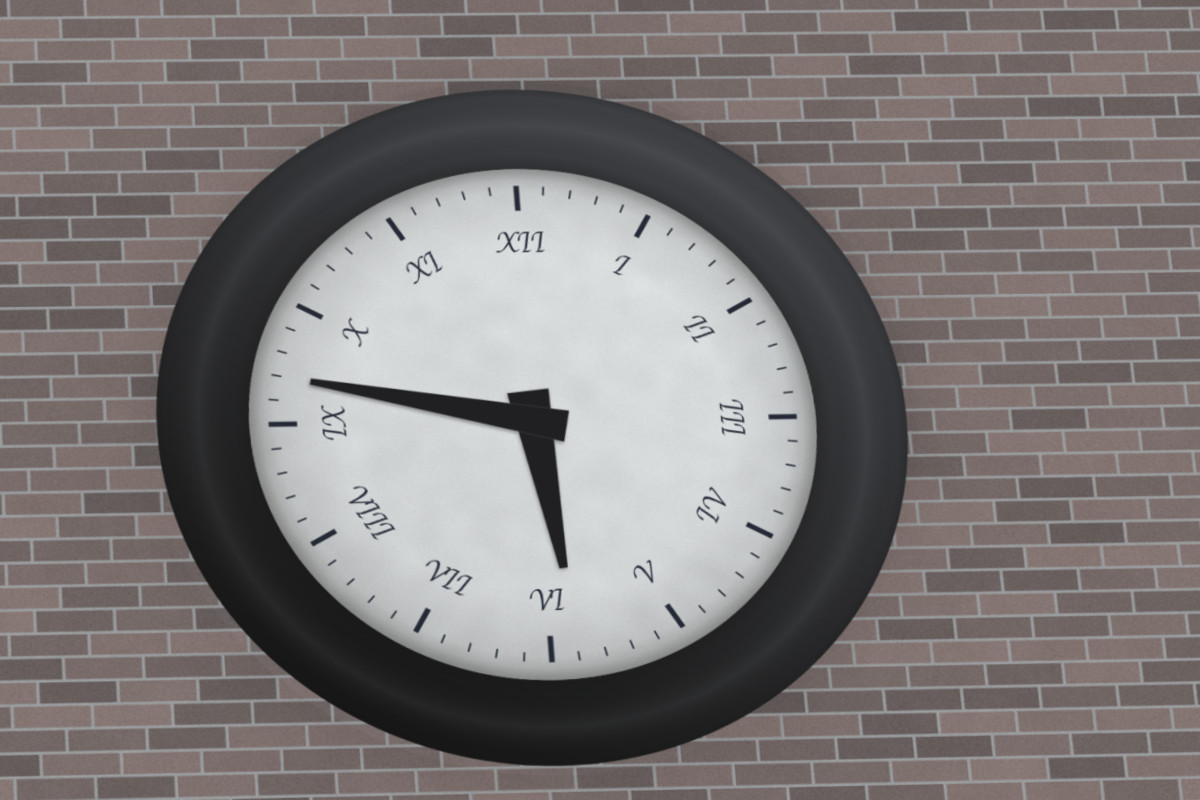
**5:47**
